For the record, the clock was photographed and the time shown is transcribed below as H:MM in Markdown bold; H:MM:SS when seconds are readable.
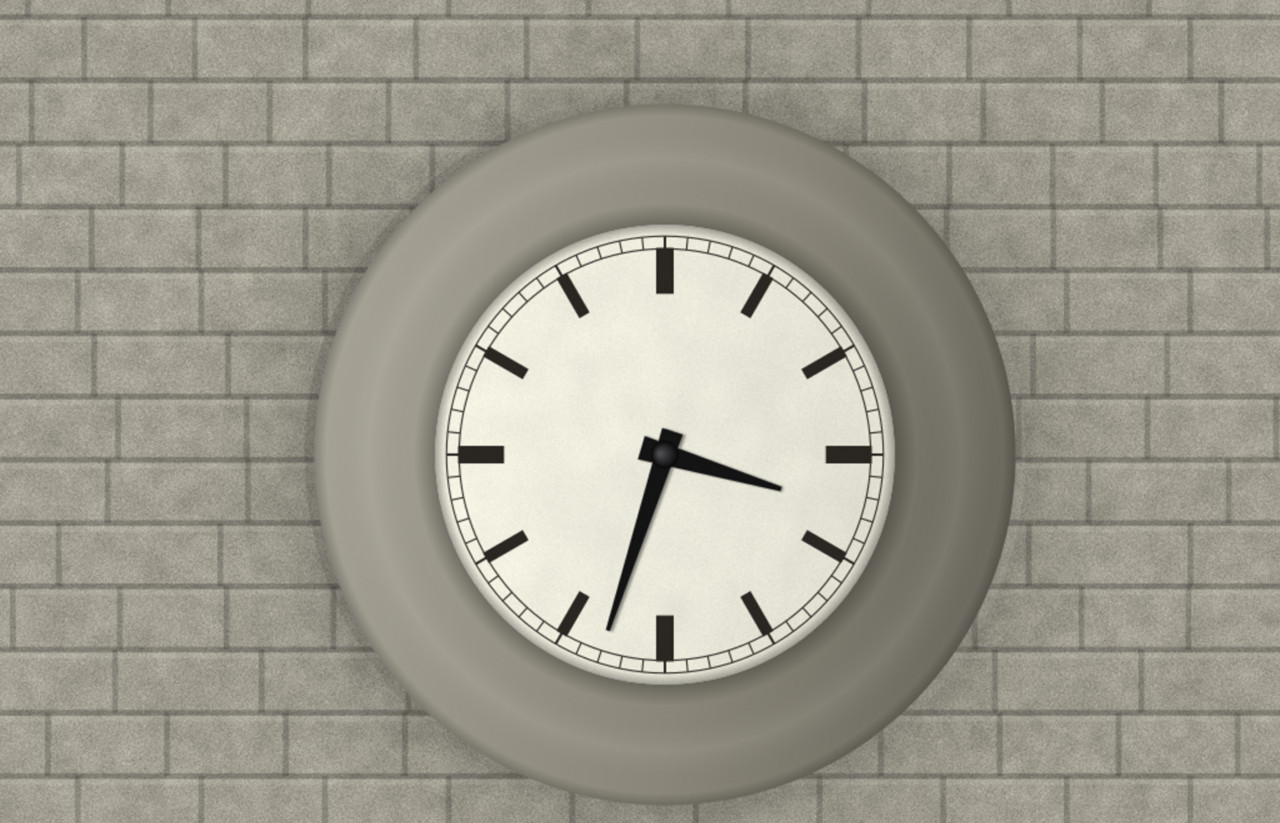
**3:33**
